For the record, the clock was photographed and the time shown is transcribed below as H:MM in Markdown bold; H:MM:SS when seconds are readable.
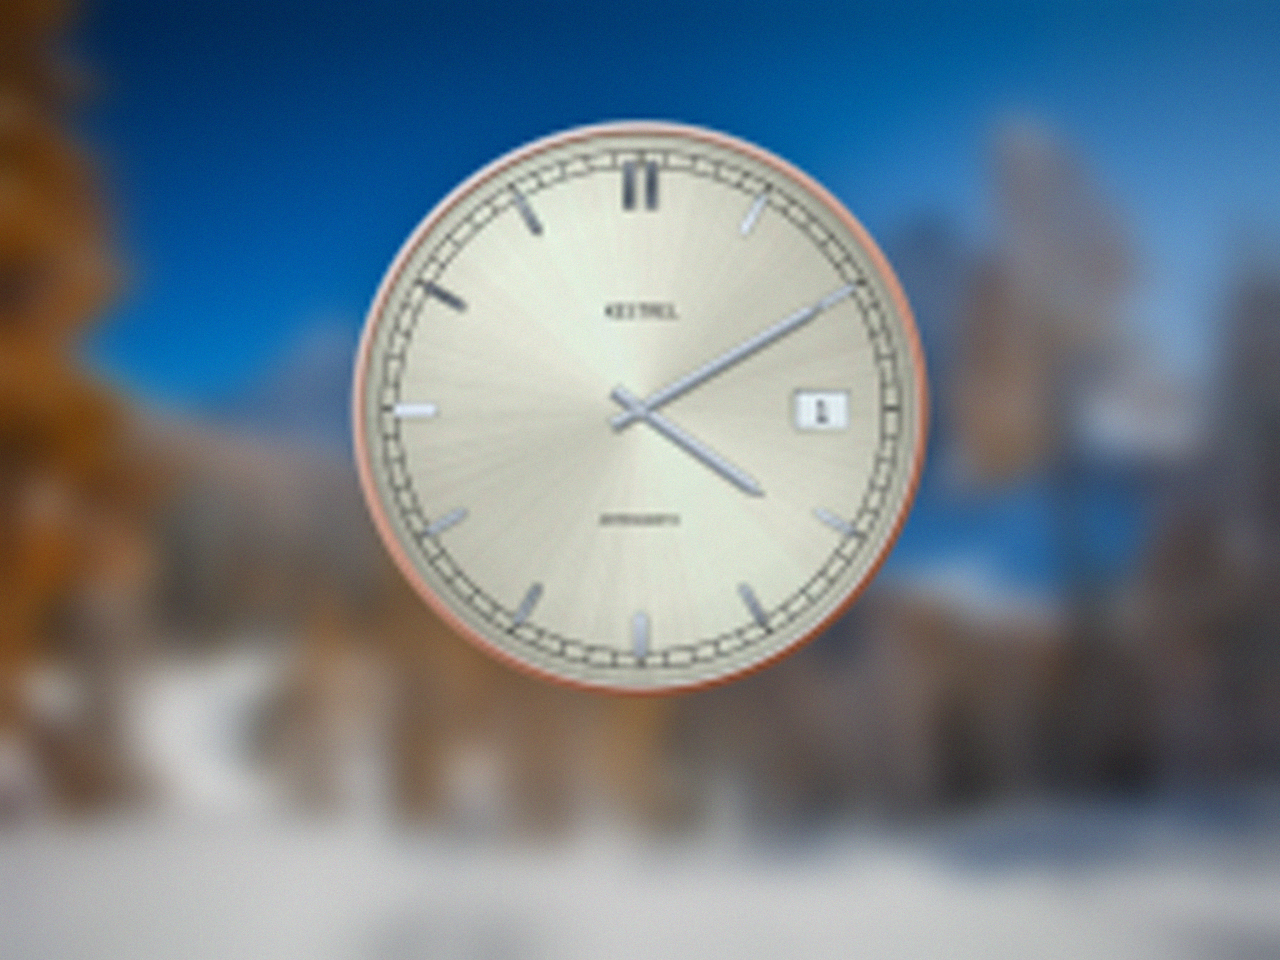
**4:10**
